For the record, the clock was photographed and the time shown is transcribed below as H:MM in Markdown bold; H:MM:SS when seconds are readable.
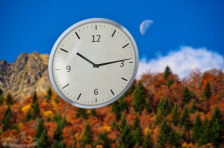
**10:14**
